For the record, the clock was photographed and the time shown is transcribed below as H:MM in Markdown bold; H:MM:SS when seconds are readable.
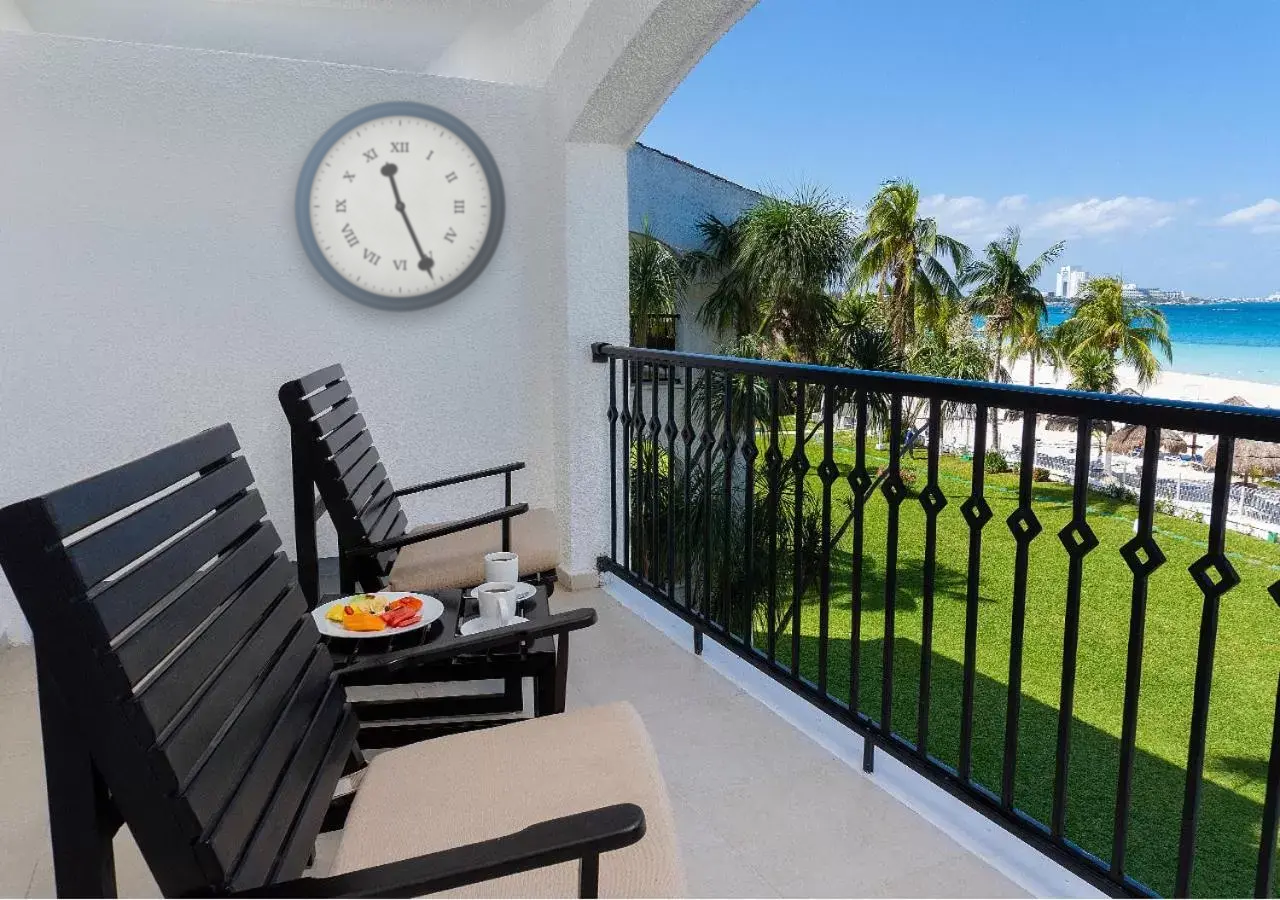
**11:26**
